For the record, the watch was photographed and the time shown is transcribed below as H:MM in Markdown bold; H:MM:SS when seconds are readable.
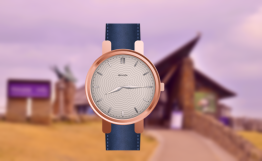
**8:15**
